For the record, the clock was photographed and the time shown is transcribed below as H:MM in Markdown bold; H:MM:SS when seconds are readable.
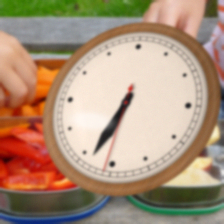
**6:33:31**
